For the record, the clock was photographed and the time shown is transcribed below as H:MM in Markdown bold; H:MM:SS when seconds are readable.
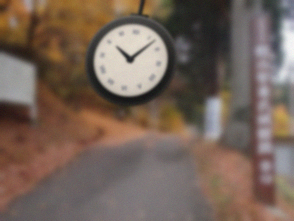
**10:07**
